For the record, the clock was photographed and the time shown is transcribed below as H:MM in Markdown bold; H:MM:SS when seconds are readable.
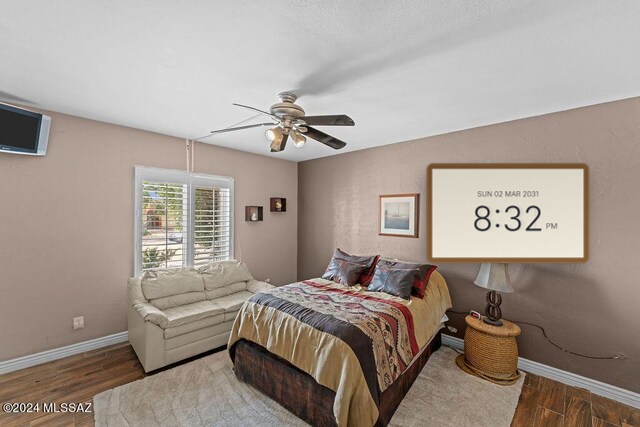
**8:32**
